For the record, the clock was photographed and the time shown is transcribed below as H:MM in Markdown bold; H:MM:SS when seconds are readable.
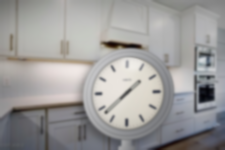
**1:38**
